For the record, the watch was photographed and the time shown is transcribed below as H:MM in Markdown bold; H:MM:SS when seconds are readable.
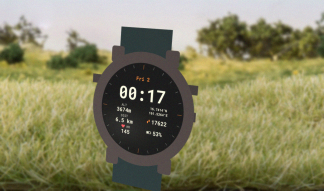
**0:17**
